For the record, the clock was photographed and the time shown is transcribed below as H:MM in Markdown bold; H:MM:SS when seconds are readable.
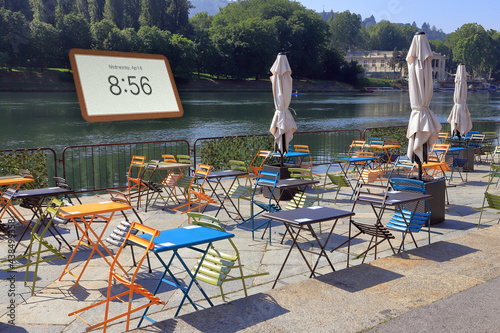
**8:56**
